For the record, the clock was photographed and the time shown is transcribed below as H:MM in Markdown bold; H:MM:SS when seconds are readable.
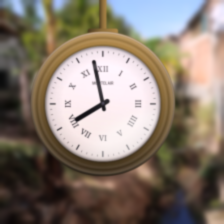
**7:58**
